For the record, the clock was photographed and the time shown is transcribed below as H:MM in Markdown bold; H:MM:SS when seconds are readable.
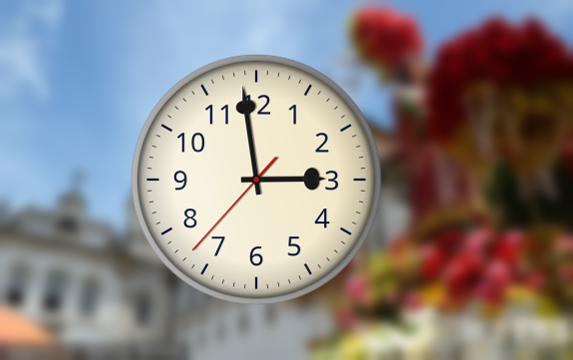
**2:58:37**
